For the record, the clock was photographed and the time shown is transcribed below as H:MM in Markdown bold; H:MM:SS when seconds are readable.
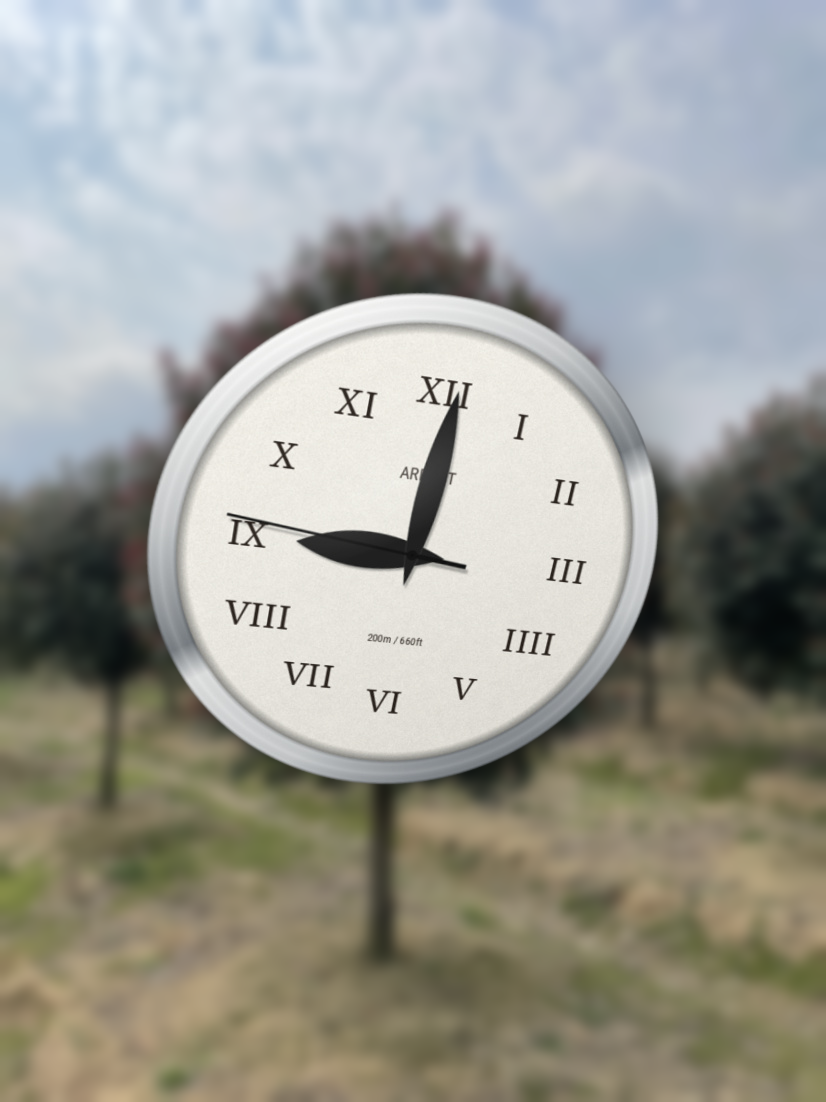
**9:00:46**
